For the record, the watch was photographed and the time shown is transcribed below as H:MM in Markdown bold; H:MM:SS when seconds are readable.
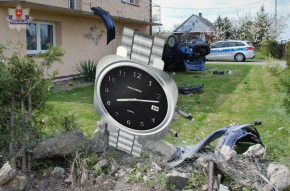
**8:12**
